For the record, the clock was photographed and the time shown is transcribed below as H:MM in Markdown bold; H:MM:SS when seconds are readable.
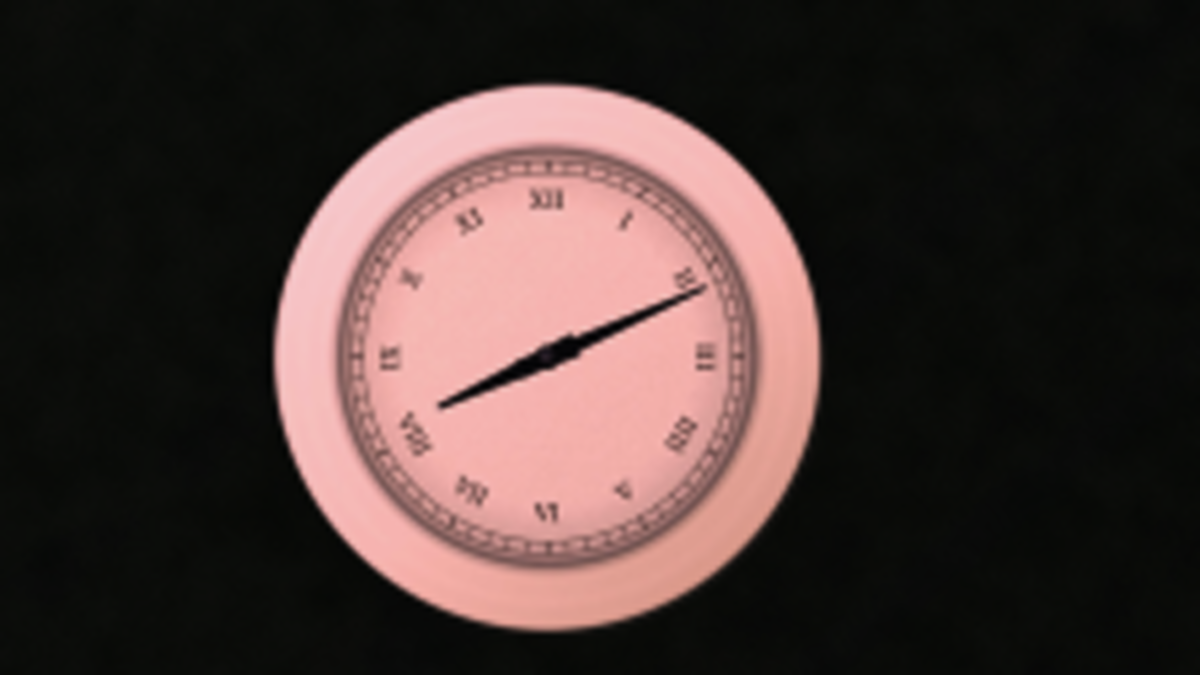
**8:11**
